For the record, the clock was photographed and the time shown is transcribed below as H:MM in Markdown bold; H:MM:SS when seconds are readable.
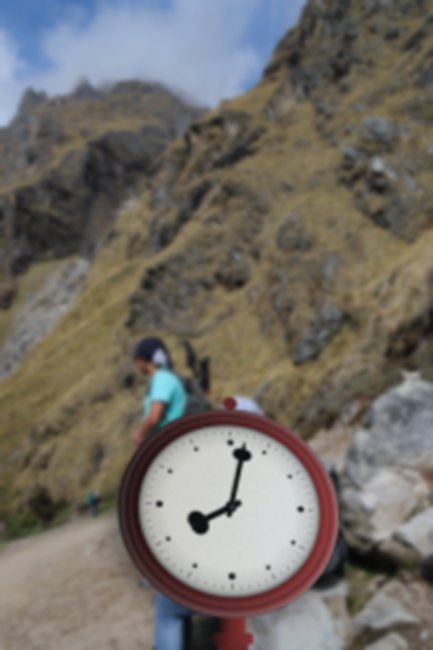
**8:02**
